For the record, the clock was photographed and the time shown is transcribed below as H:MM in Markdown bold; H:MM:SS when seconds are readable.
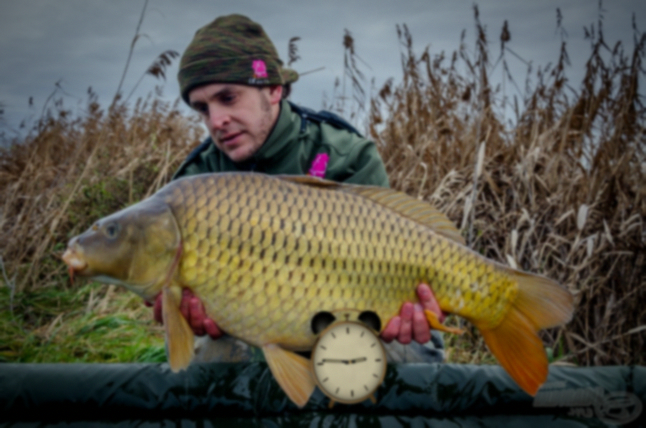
**2:46**
